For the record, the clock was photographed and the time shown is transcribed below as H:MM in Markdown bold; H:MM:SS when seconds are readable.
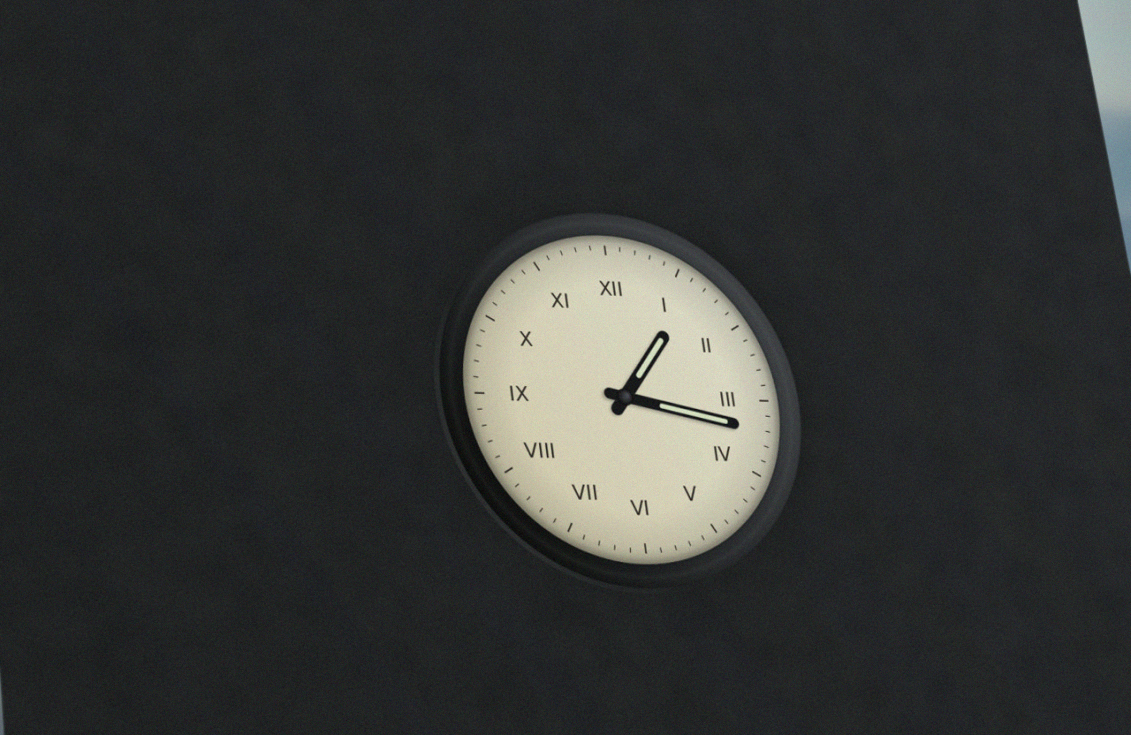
**1:17**
